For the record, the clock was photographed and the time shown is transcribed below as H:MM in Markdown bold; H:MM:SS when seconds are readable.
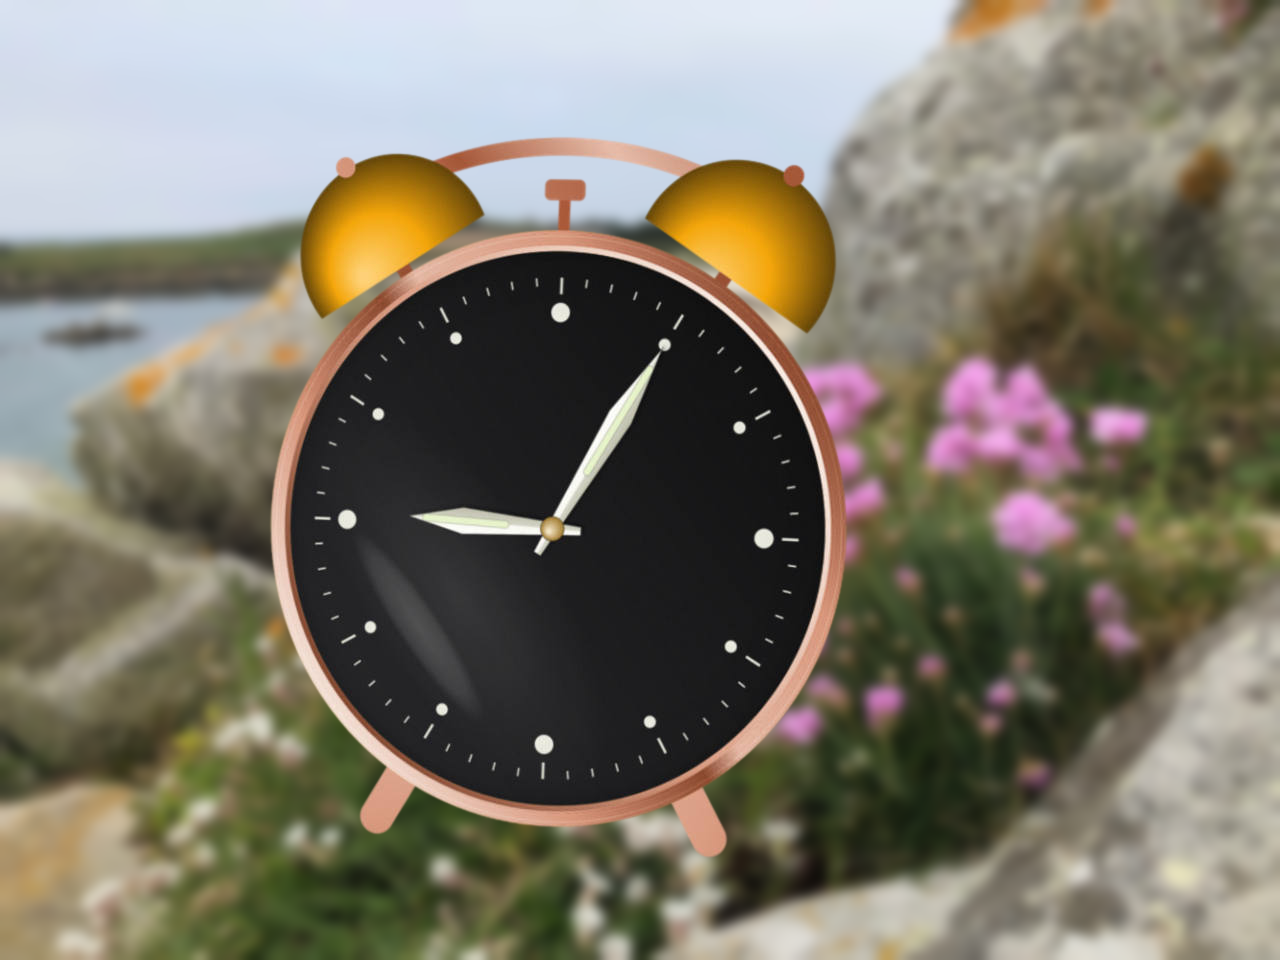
**9:05**
